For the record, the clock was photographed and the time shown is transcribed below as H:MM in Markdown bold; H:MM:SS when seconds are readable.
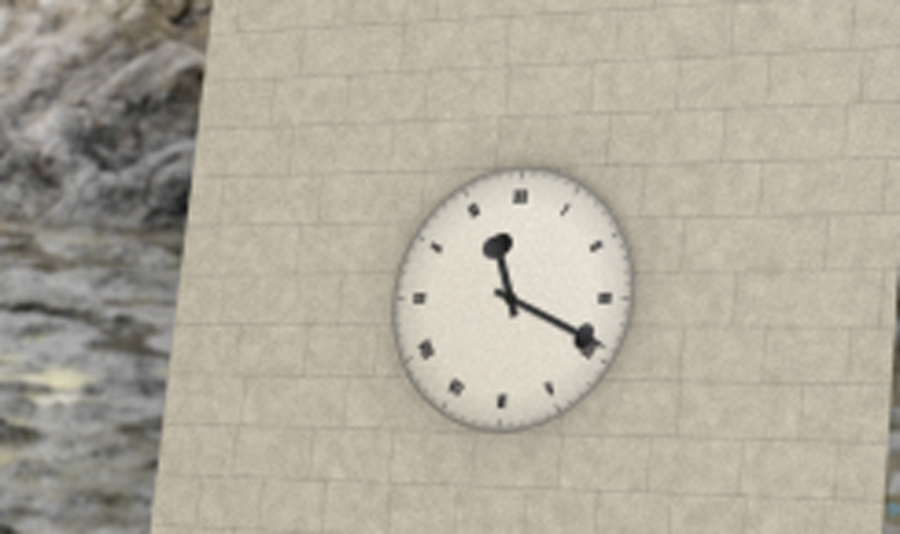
**11:19**
